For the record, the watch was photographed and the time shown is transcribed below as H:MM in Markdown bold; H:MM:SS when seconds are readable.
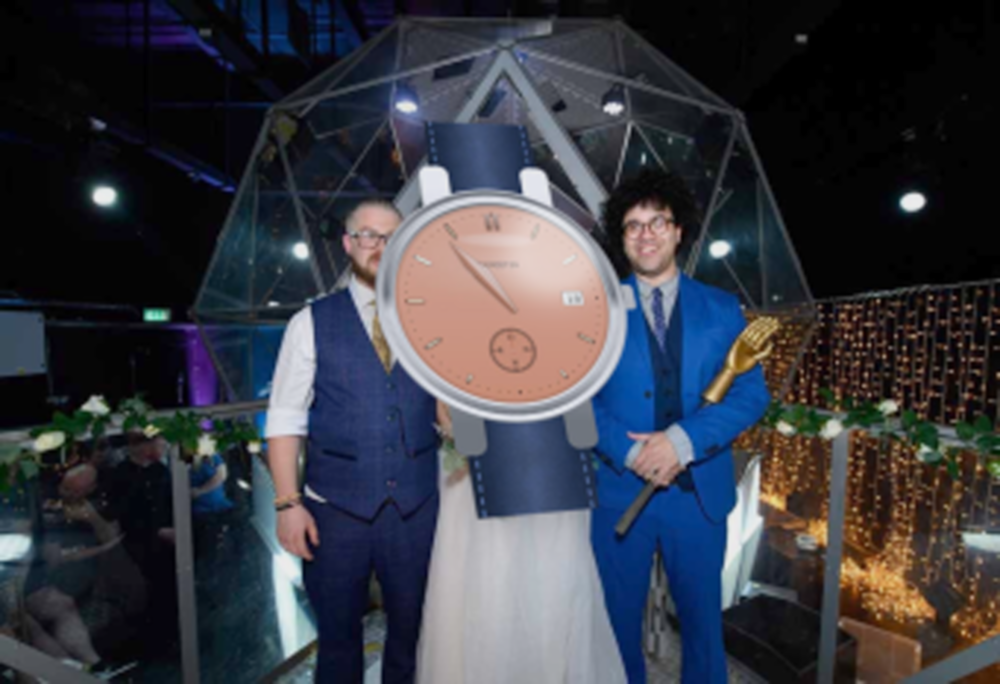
**10:54**
